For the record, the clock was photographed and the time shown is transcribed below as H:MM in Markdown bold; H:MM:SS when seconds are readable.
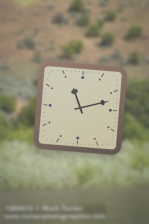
**11:12**
